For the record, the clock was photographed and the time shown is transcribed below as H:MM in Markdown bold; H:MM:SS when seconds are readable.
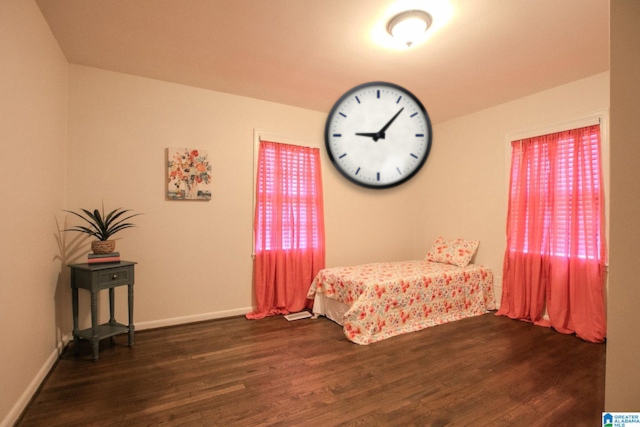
**9:07**
